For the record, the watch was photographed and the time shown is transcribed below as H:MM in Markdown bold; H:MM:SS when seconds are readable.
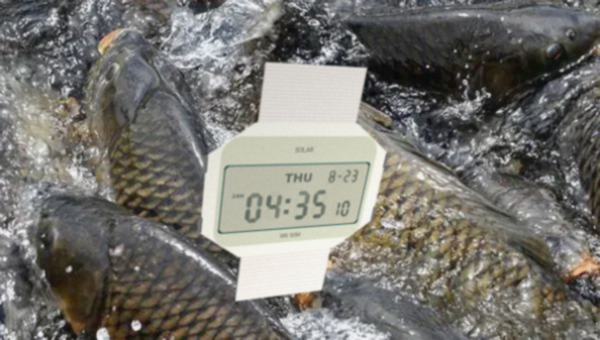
**4:35:10**
